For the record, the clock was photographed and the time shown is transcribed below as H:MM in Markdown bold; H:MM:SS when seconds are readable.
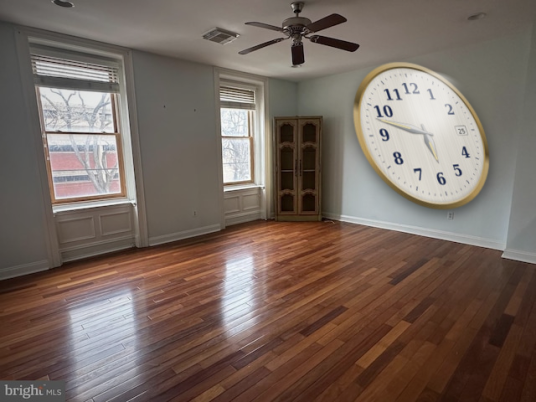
**5:48**
